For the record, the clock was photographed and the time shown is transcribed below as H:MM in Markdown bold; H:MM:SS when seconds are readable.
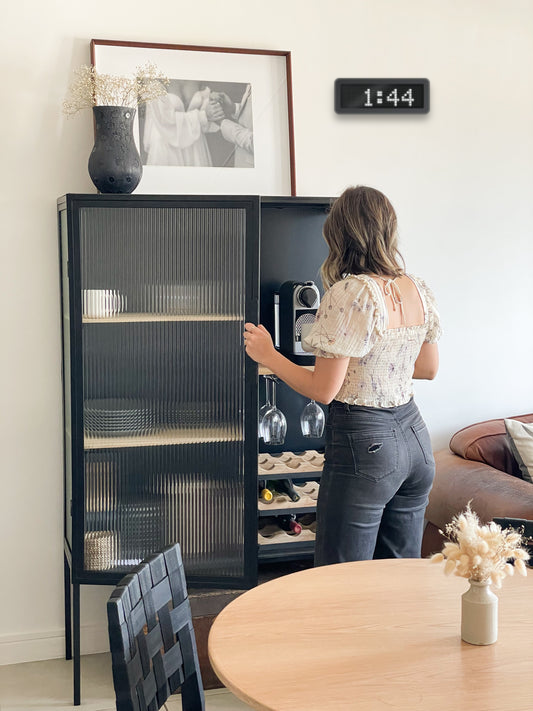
**1:44**
